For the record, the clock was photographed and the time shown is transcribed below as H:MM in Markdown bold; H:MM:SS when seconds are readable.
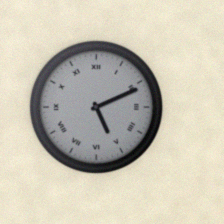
**5:11**
